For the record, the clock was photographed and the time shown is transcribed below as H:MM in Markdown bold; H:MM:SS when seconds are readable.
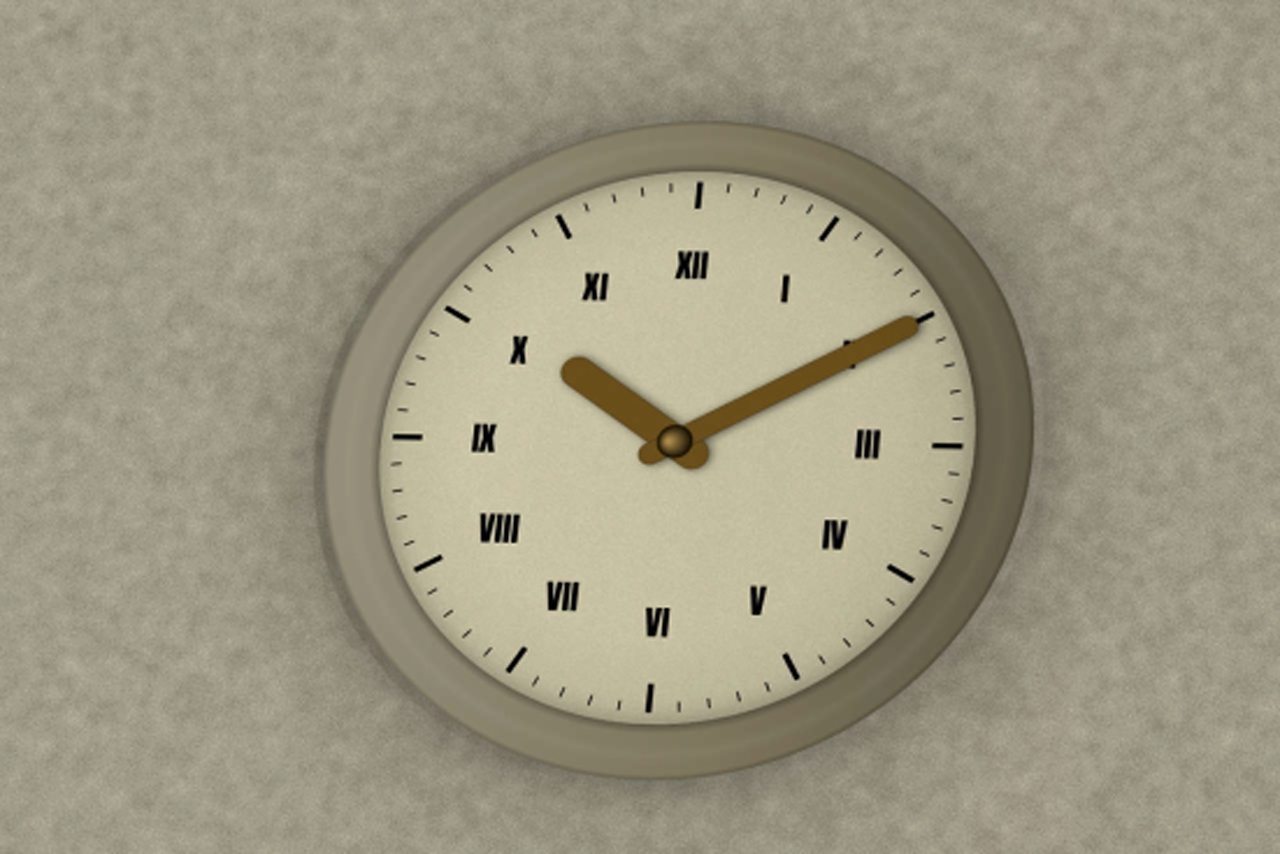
**10:10**
